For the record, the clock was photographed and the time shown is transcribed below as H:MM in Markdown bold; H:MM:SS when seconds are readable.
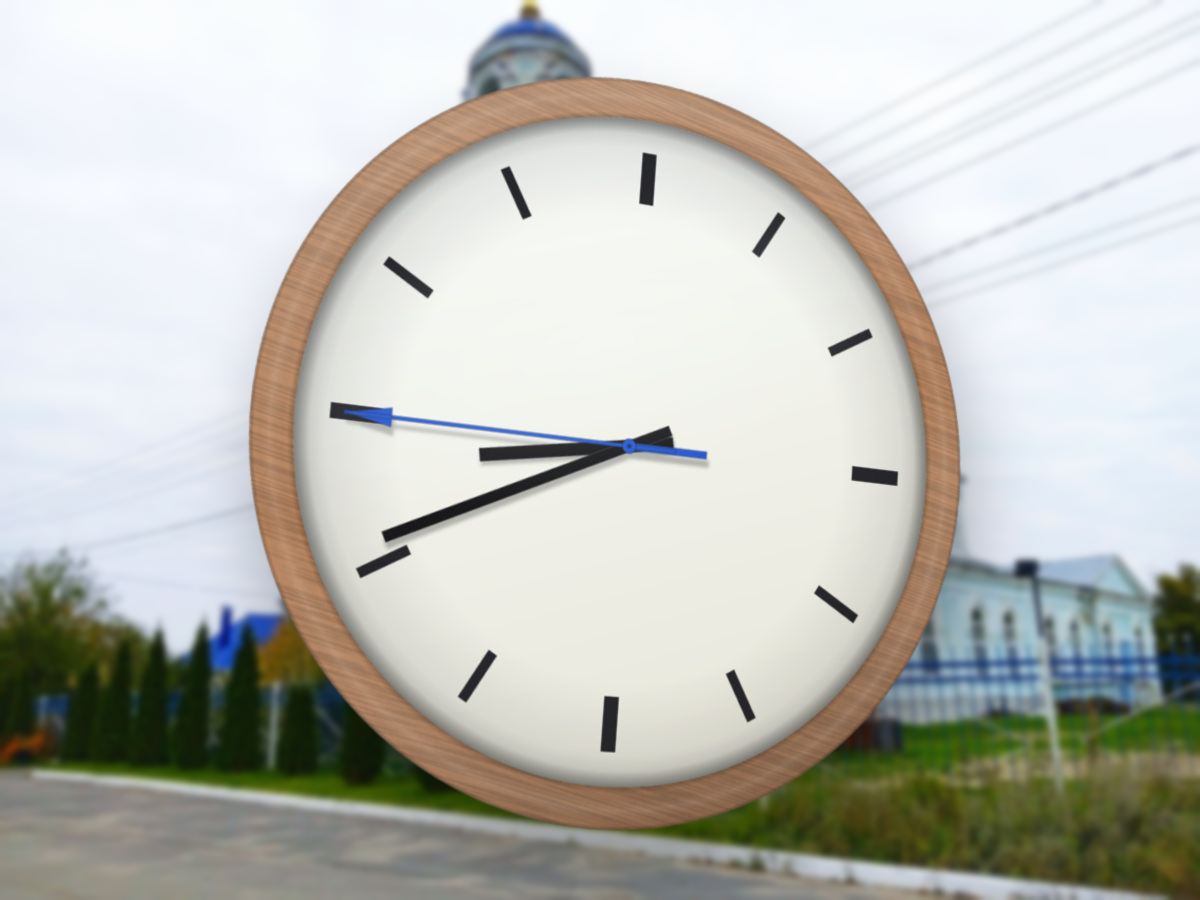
**8:40:45**
